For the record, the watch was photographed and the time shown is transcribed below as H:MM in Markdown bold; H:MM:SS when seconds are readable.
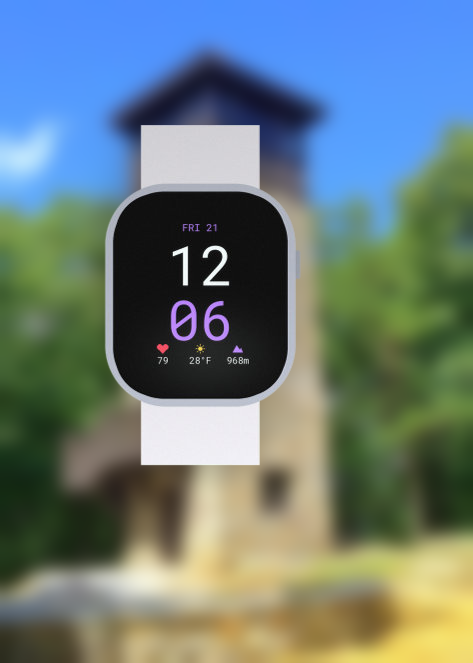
**12:06**
